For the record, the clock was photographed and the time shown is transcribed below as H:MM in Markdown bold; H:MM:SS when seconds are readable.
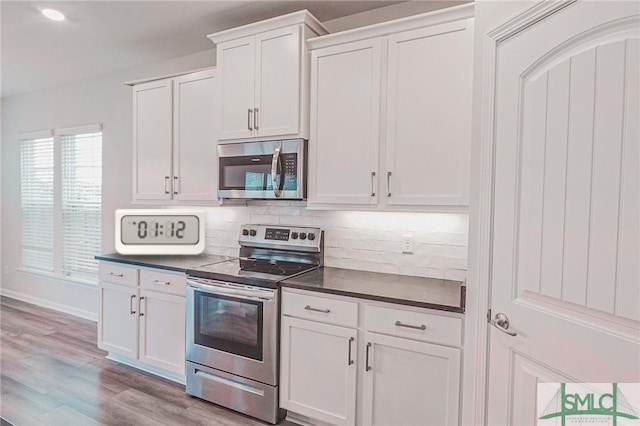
**1:12**
